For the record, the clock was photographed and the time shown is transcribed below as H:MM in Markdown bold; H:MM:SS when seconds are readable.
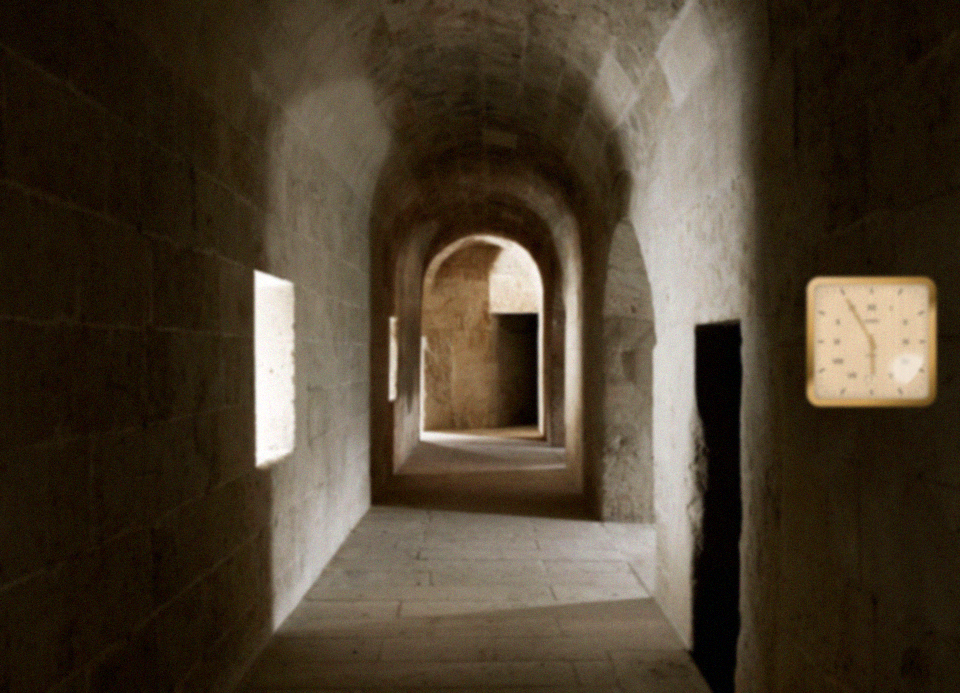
**5:55**
